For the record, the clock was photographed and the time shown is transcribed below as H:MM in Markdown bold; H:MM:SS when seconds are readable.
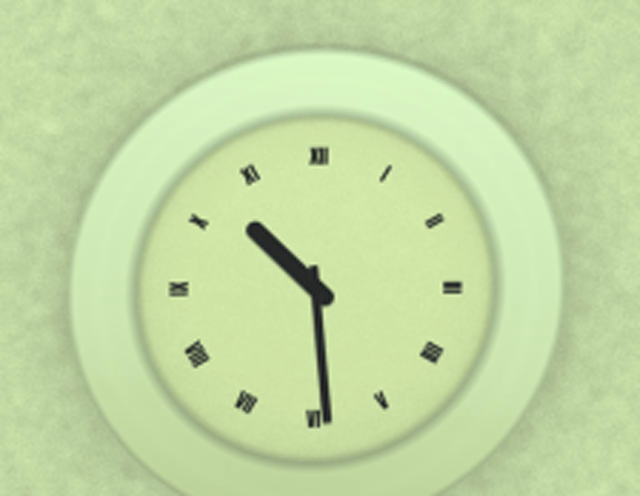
**10:29**
